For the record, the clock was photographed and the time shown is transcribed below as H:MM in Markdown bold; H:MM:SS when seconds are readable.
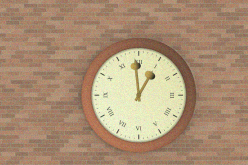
**12:59**
